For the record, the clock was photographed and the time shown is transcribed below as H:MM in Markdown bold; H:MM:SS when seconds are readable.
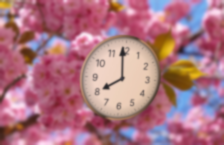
**7:59**
